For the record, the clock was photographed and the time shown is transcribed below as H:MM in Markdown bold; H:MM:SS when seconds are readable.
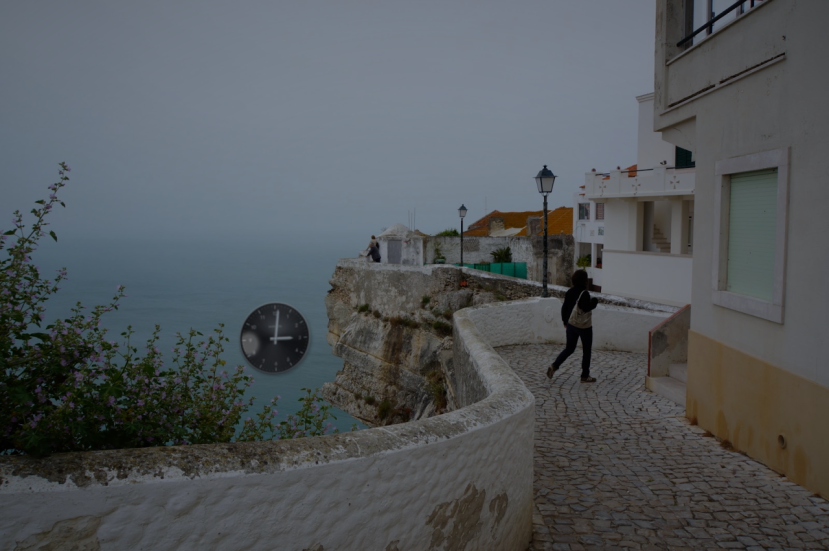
**3:01**
